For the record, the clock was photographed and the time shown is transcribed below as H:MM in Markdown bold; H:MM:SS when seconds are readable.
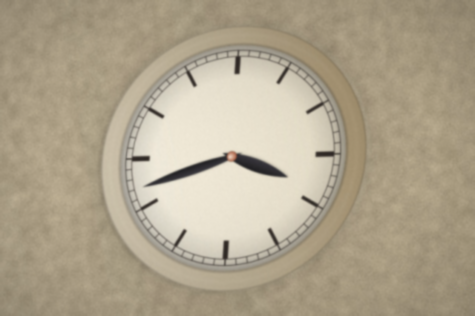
**3:42**
